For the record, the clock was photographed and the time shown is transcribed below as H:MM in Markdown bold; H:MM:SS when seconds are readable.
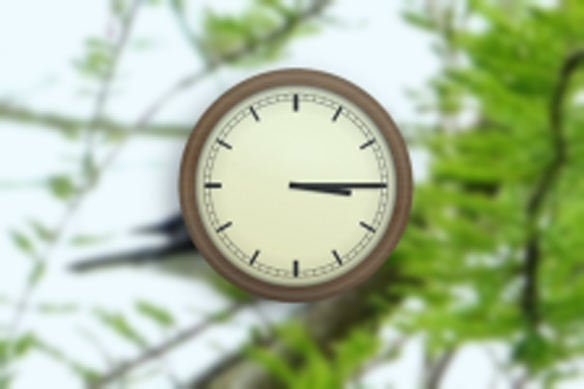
**3:15**
